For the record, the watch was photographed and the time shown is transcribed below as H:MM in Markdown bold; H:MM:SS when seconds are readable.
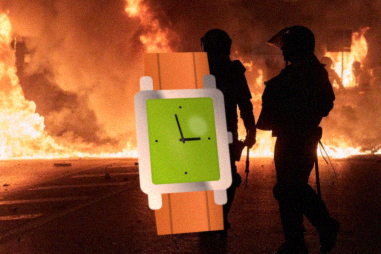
**2:58**
